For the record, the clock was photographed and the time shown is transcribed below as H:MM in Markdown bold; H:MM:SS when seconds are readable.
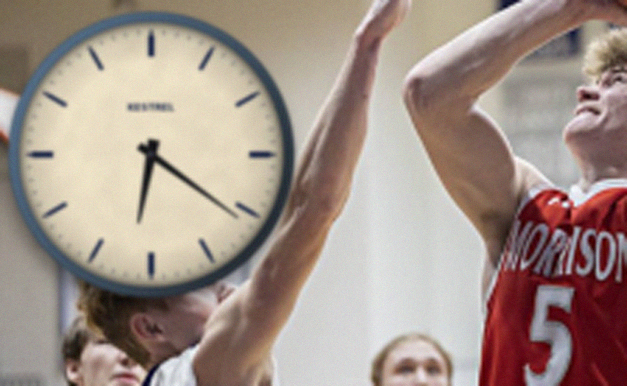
**6:21**
